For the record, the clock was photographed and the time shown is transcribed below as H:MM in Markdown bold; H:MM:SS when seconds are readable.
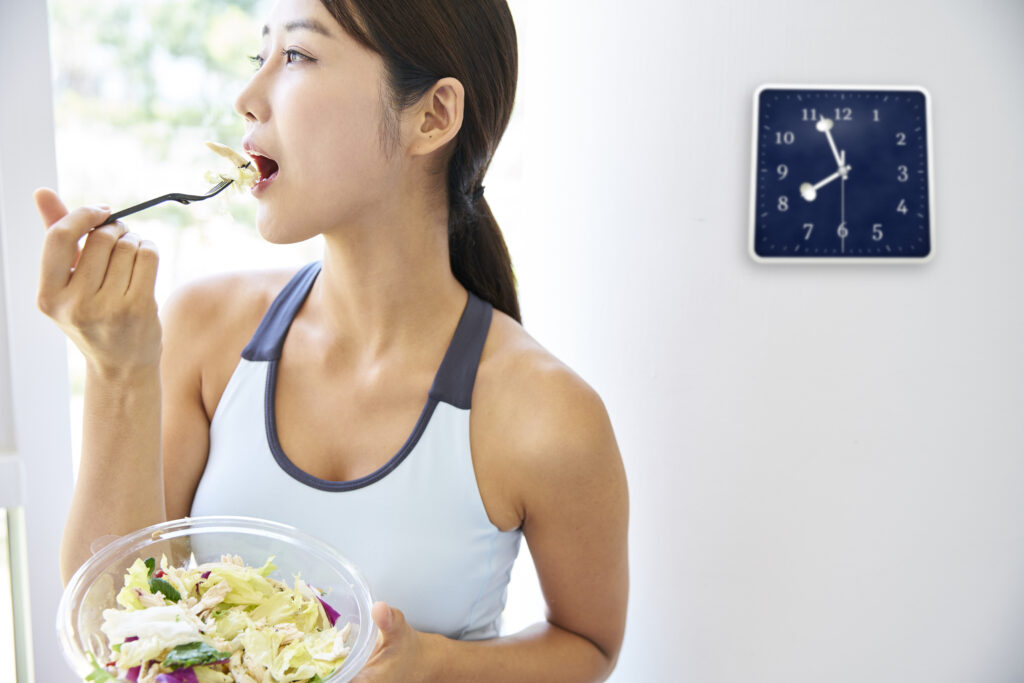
**7:56:30**
